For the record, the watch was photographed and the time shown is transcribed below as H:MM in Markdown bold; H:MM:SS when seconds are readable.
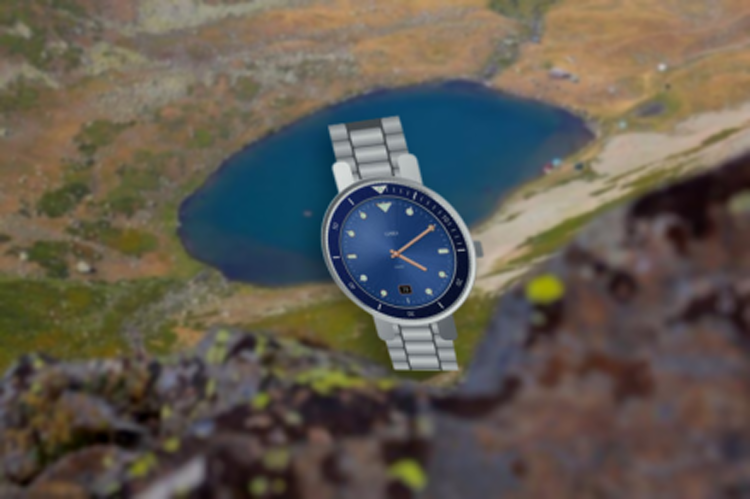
**4:10**
